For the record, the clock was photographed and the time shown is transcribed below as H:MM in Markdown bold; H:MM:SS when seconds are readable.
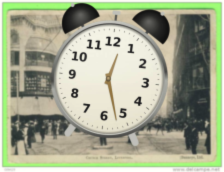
**12:27**
